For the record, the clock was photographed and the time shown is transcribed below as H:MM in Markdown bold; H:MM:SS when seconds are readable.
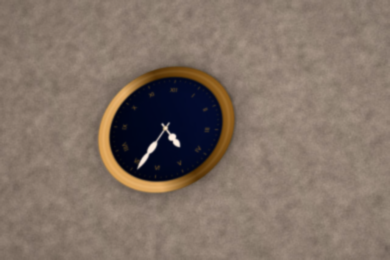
**4:34**
